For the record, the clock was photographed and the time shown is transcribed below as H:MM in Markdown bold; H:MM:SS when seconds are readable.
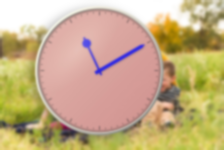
**11:10**
